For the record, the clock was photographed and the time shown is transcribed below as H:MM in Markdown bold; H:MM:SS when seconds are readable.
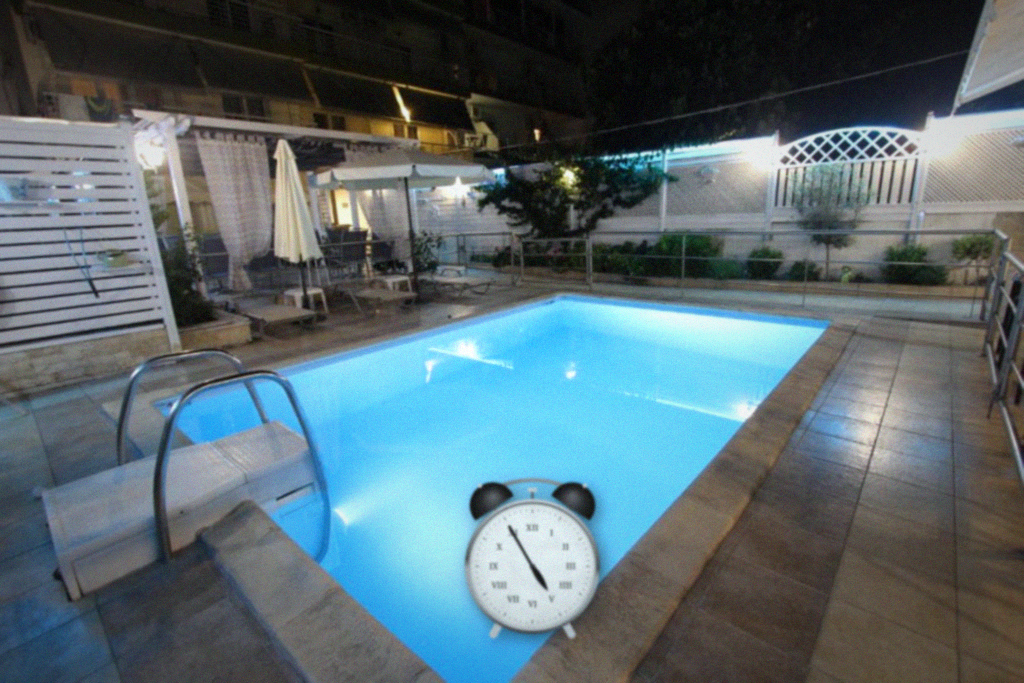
**4:55**
